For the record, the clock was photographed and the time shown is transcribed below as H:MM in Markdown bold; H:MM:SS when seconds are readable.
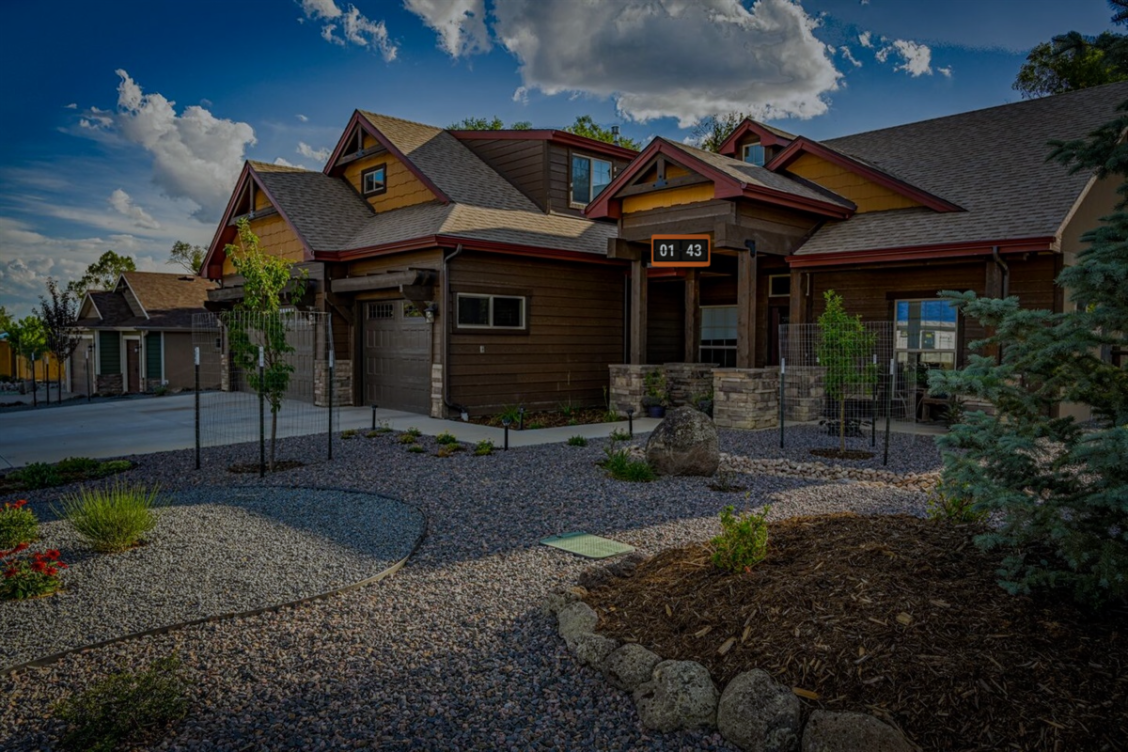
**1:43**
